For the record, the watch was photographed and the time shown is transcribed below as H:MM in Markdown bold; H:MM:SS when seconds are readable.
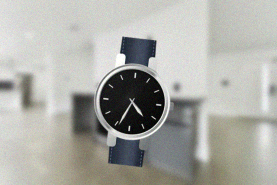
**4:34**
